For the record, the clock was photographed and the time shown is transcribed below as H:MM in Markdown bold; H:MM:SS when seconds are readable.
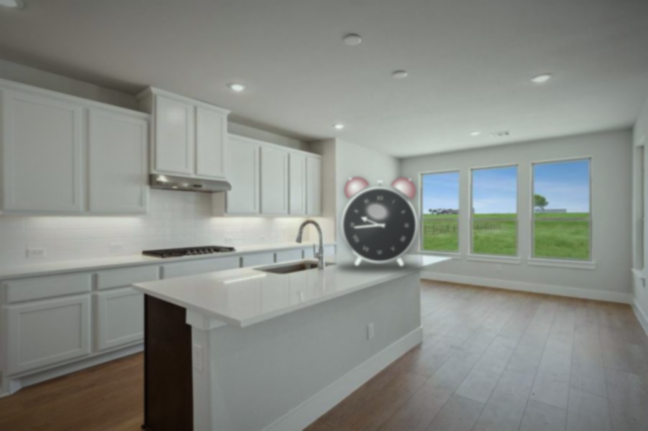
**9:44**
